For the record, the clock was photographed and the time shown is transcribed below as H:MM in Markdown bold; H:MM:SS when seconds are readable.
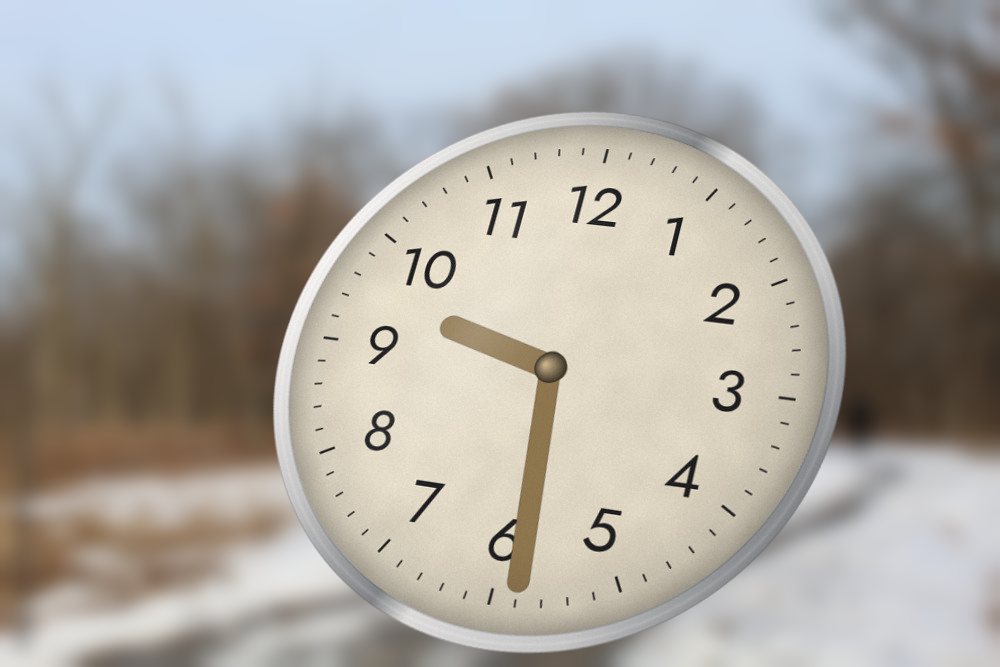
**9:29**
